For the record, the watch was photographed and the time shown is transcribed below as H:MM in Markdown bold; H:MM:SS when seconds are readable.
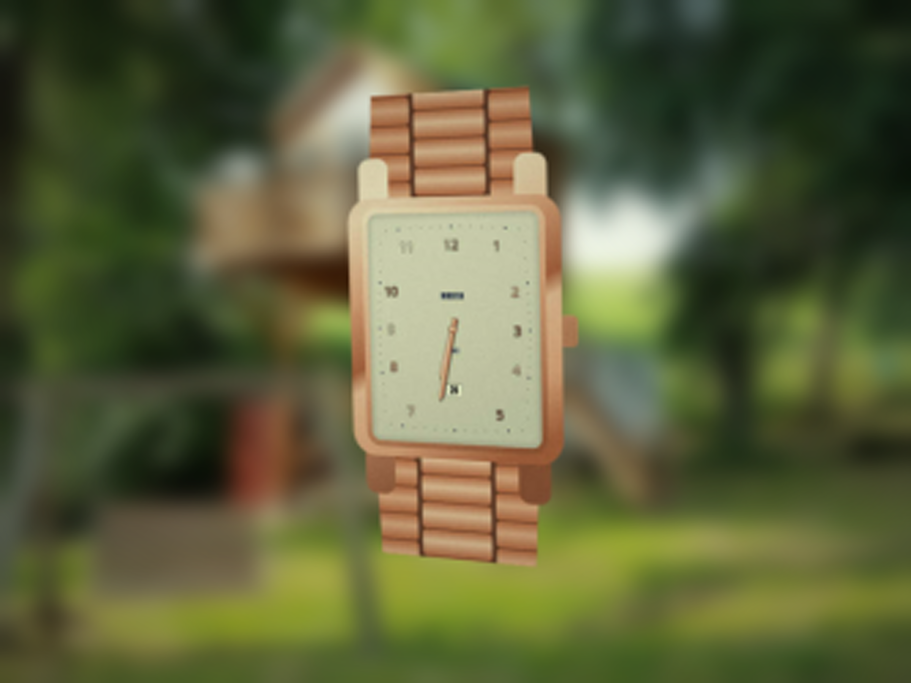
**6:32**
